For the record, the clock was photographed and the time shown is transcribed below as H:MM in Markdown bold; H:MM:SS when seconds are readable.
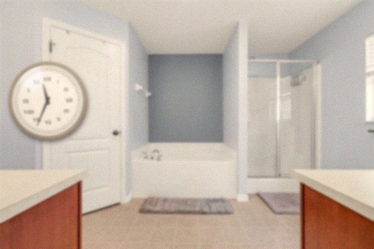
**11:34**
